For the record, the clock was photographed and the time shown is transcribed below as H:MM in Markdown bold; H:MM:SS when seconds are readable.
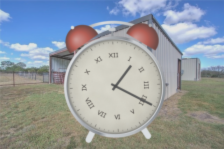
**1:20**
